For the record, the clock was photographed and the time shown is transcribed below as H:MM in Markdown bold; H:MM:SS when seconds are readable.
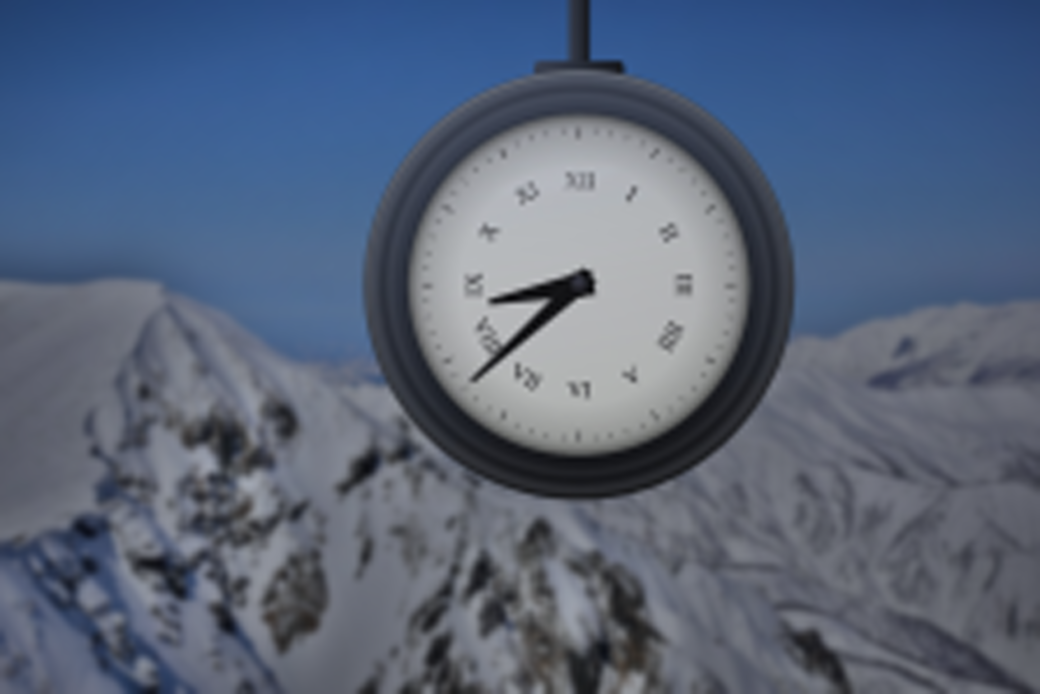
**8:38**
